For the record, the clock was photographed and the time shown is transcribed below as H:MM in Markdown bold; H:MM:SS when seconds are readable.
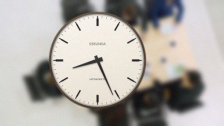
**8:26**
